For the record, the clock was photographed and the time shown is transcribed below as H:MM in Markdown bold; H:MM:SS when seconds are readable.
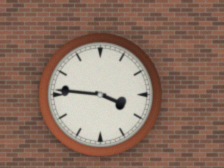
**3:46**
